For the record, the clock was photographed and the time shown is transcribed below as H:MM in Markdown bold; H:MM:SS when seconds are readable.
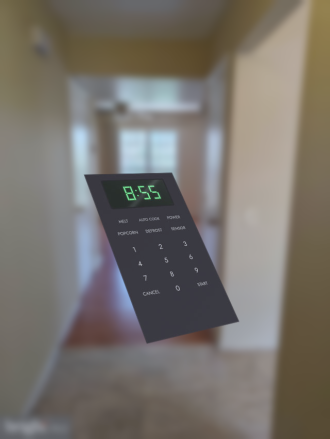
**8:55**
